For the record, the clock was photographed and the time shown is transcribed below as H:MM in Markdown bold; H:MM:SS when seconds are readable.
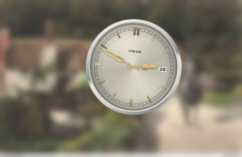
**2:49**
